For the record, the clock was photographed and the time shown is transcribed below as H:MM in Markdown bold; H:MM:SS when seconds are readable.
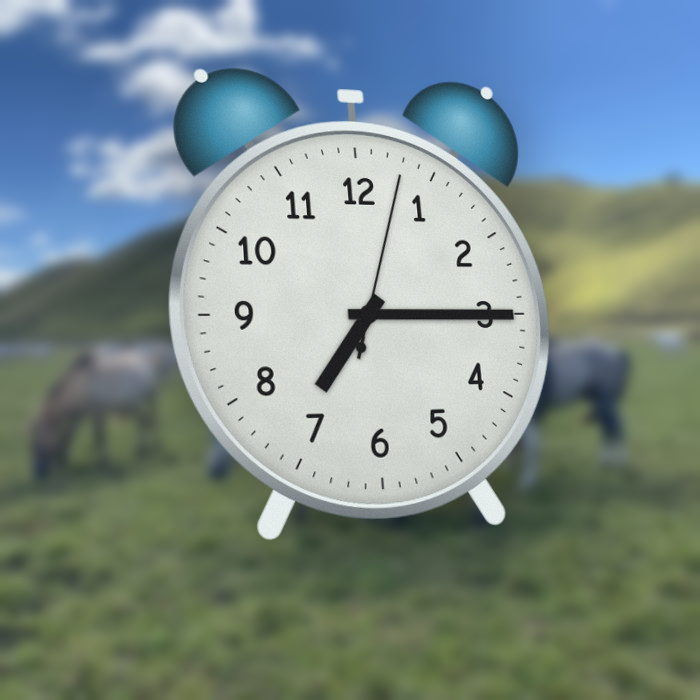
**7:15:03**
